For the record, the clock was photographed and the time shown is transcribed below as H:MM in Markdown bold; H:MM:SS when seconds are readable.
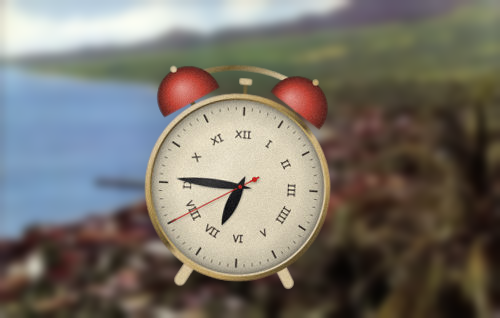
**6:45:40**
